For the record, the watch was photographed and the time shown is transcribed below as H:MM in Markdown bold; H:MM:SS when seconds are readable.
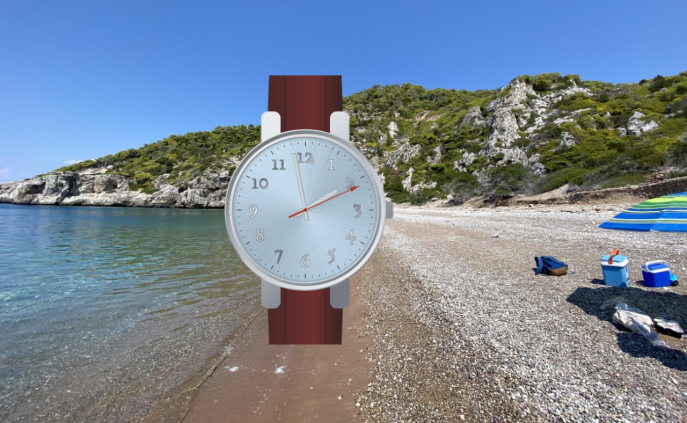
**1:58:11**
